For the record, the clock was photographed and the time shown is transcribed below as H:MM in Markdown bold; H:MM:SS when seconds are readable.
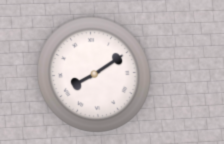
**8:10**
